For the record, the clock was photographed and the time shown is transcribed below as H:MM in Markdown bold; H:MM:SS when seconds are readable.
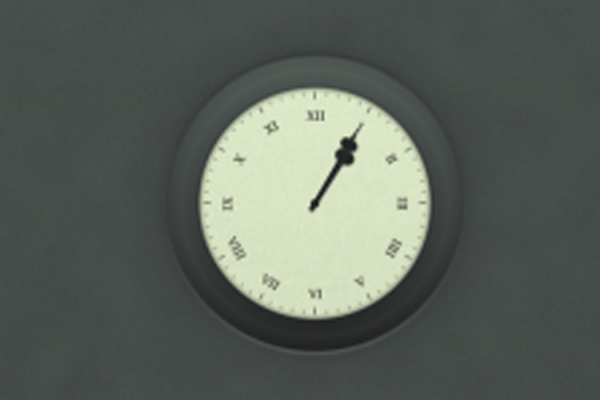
**1:05**
